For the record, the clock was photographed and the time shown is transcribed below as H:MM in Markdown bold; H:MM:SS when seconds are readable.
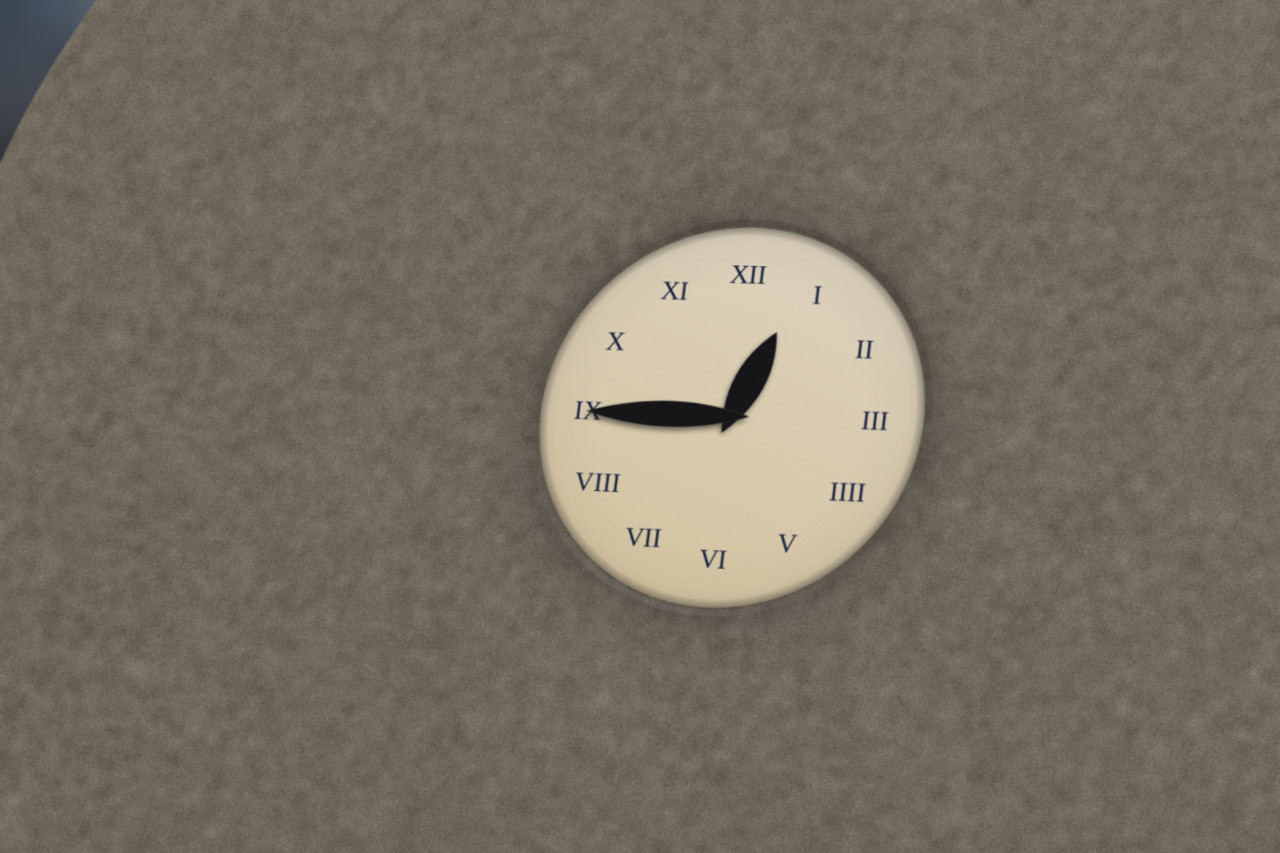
**12:45**
